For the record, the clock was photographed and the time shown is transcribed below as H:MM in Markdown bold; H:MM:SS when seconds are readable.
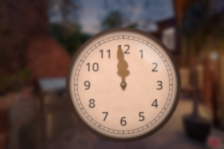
**11:59**
